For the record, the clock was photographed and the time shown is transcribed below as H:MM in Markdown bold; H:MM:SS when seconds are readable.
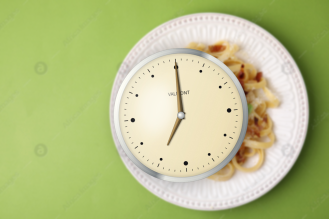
**7:00**
